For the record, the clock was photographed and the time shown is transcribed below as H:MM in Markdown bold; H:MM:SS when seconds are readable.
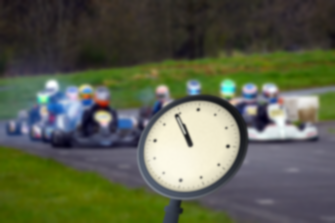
**10:54**
